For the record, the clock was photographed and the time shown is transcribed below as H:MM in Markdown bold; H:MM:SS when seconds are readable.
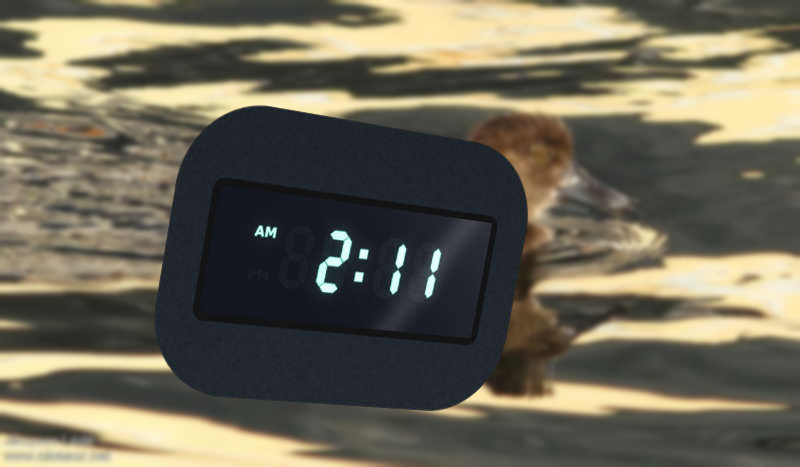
**2:11**
